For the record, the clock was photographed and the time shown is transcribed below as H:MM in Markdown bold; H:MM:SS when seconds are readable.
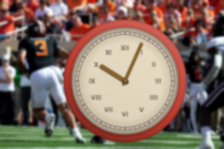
**10:04**
